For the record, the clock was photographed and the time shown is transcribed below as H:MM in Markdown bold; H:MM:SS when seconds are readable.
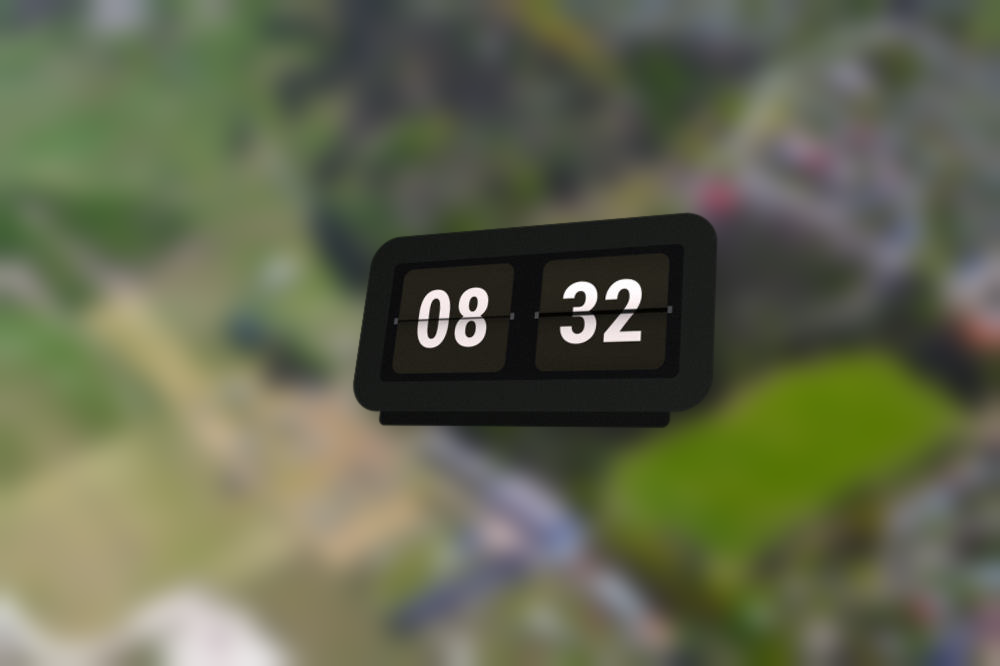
**8:32**
